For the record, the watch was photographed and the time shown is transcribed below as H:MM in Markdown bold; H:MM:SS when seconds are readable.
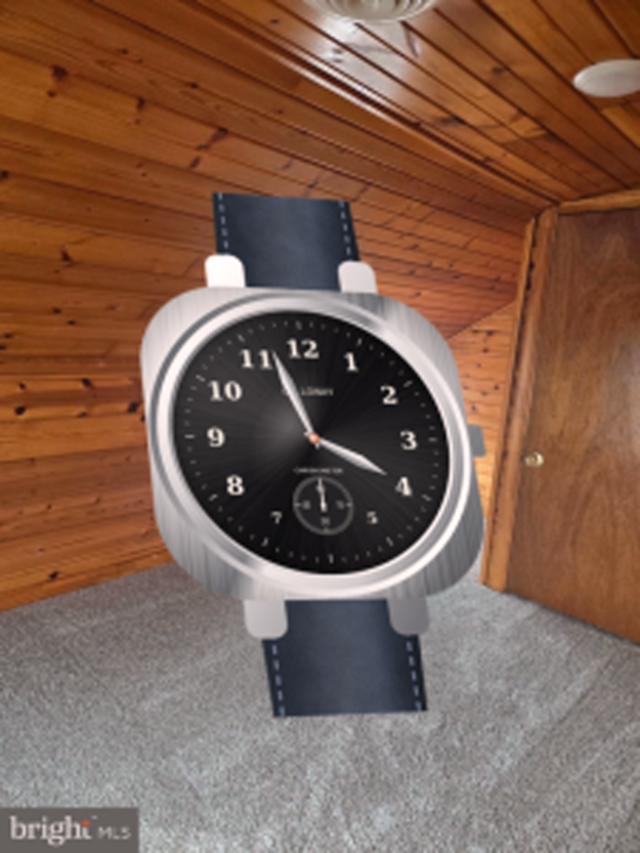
**3:57**
